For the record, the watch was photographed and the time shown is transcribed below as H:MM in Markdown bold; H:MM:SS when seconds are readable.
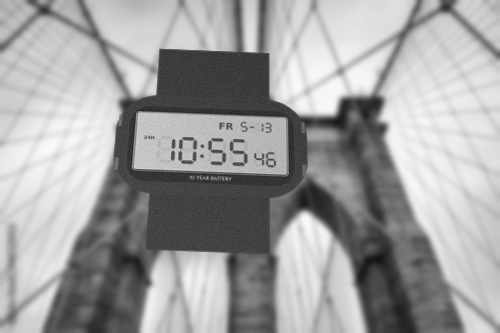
**10:55:46**
